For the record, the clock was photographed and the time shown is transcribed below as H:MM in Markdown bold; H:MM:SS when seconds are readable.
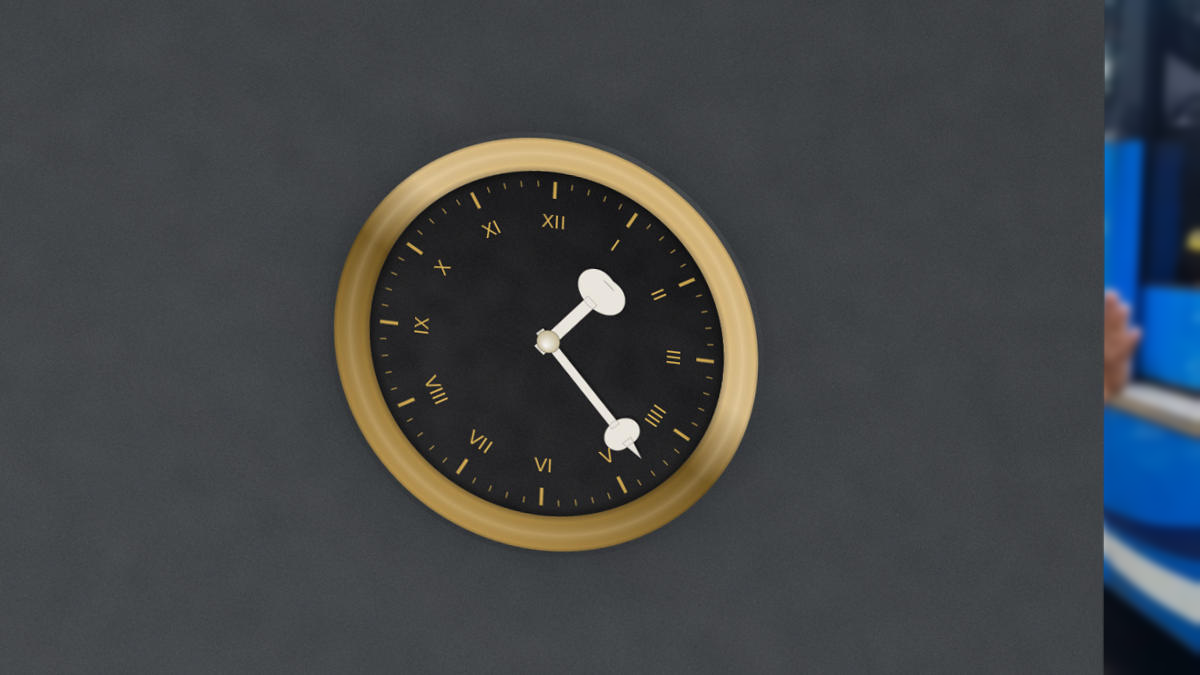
**1:23**
